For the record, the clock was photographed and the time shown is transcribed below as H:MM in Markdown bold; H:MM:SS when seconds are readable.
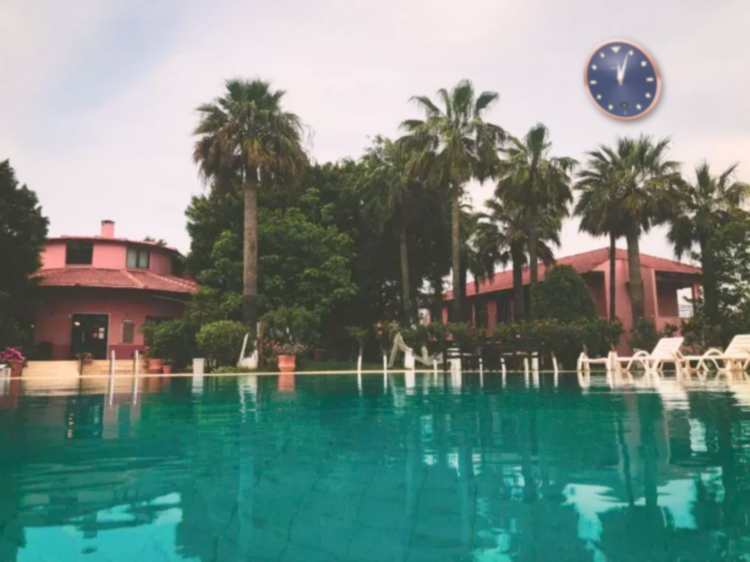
**12:04**
